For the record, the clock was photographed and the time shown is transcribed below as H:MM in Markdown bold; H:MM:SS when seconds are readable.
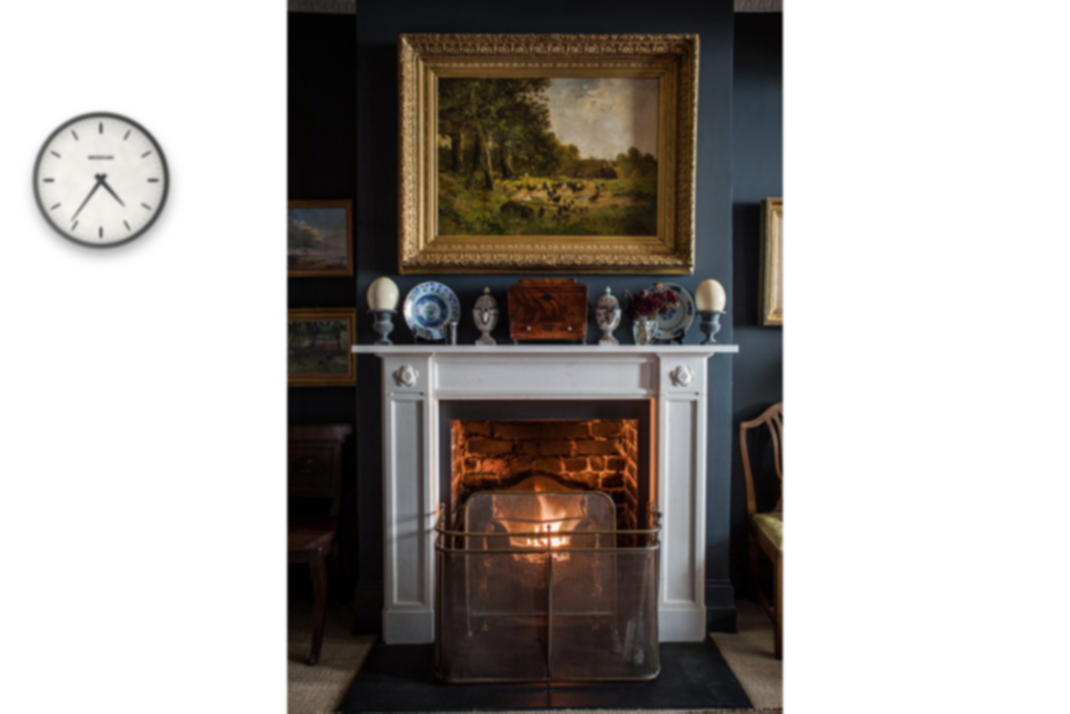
**4:36**
